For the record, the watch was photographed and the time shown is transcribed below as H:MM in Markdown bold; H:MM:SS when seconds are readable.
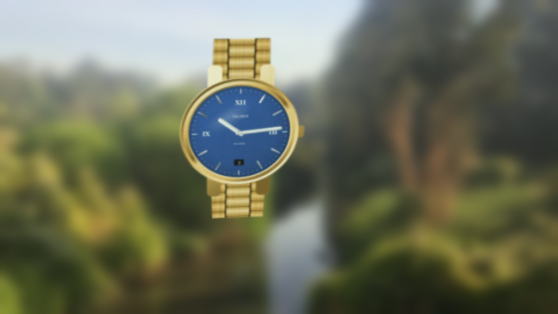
**10:14**
